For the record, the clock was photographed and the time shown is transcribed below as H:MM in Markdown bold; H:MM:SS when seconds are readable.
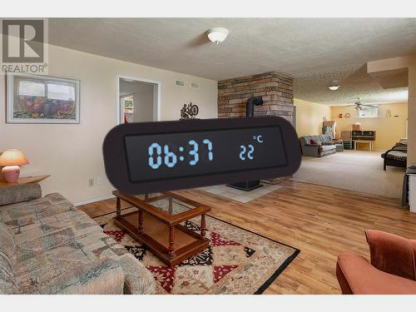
**6:37**
